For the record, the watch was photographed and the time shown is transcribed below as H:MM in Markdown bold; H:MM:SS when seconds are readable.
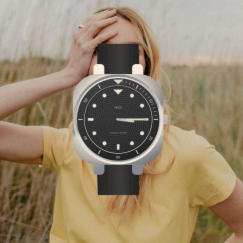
**3:15**
